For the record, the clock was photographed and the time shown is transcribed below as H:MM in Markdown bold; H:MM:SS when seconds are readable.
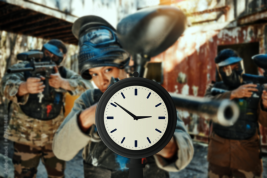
**2:51**
